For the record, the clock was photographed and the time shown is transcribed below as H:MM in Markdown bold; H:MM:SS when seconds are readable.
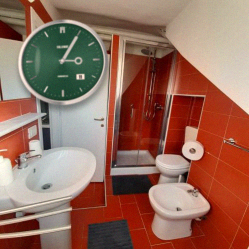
**3:05**
